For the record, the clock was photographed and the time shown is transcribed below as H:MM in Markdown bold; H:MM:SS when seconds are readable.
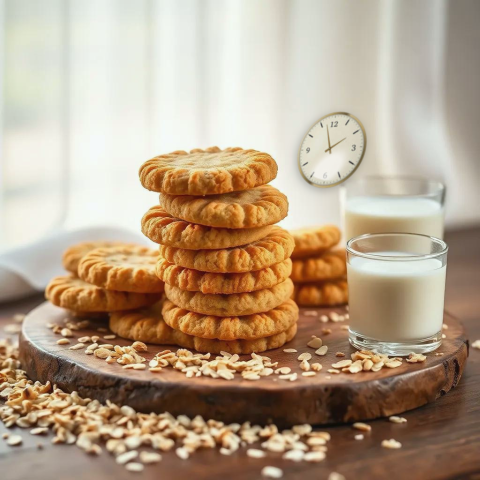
**1:57**
